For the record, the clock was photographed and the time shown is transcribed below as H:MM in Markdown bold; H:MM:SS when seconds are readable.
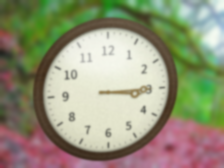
**3:15**
